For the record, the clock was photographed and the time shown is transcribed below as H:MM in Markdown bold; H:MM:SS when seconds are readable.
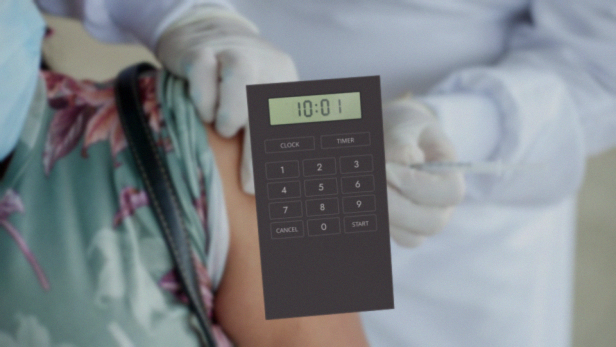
**10:01**
